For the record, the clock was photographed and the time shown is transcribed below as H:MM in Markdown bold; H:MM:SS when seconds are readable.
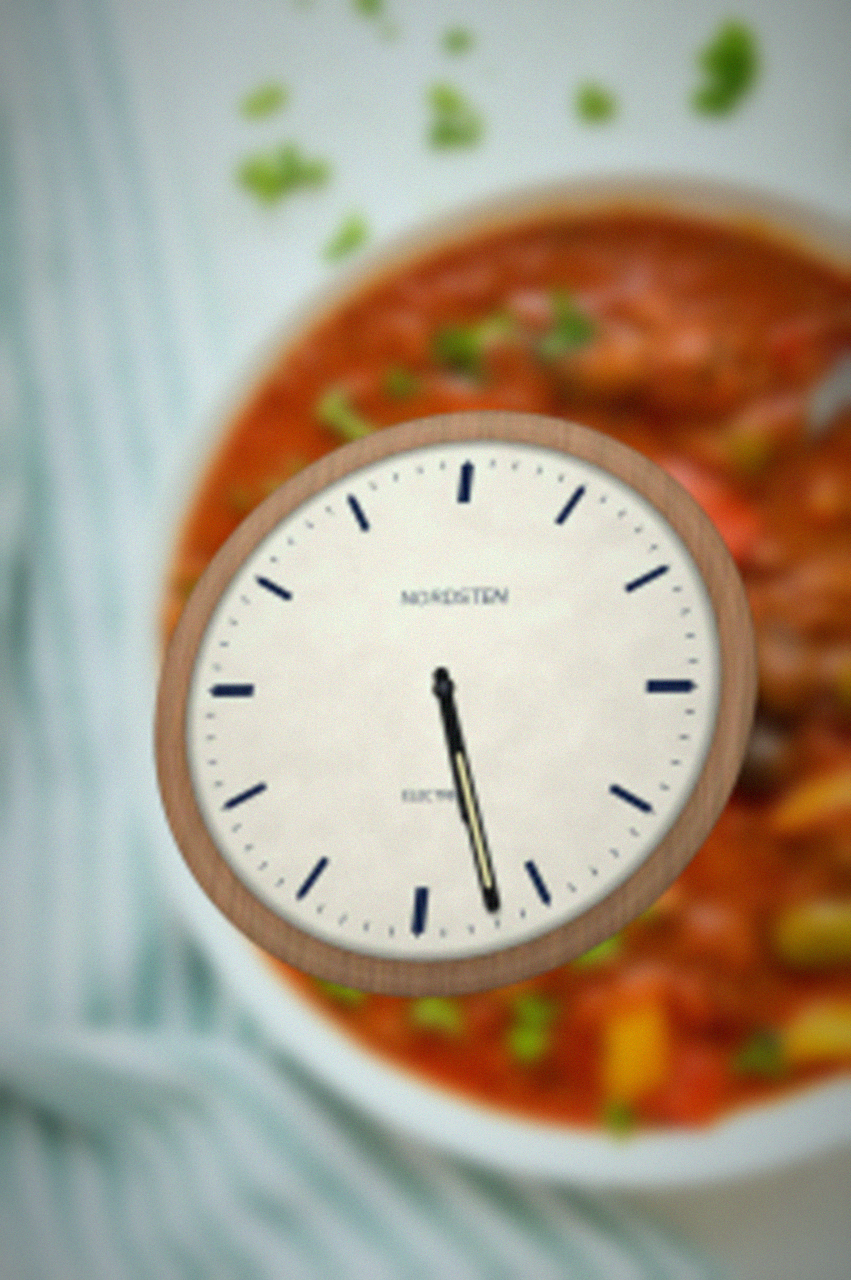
**5:27**
